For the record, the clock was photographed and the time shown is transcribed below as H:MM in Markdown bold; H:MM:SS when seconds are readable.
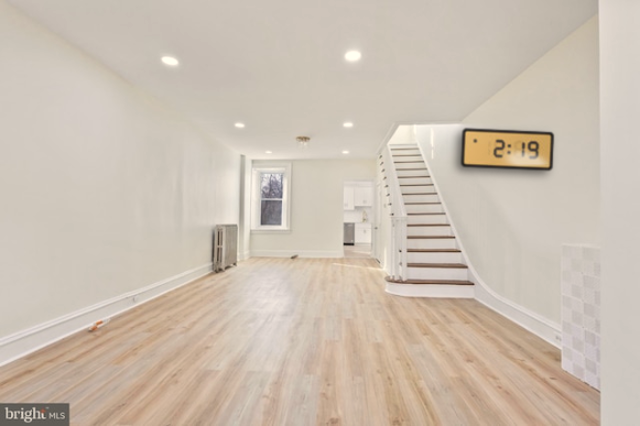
**2:19**
